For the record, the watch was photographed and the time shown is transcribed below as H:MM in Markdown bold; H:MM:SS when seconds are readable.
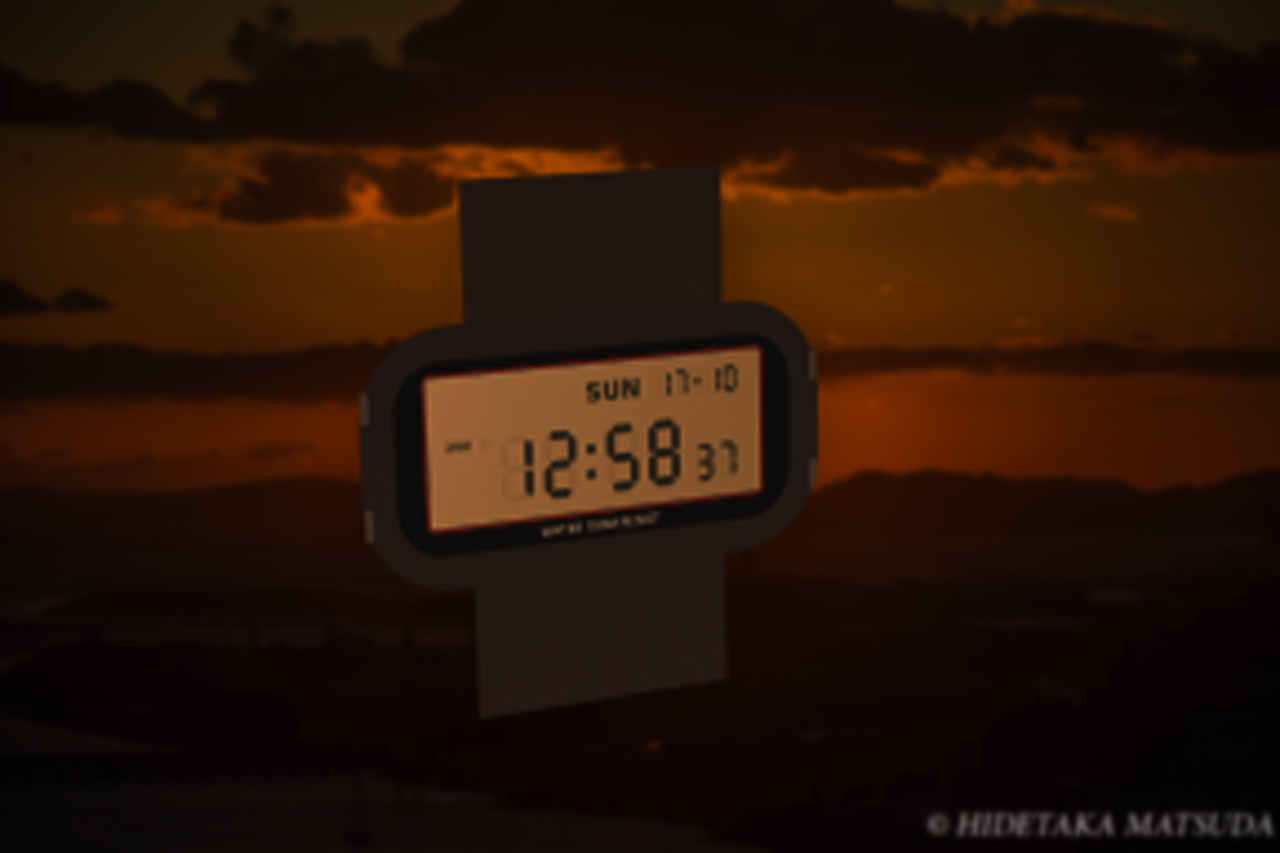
**12:58:37**
